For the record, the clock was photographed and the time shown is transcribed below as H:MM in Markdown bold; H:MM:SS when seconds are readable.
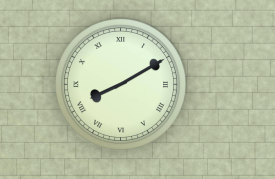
**8:10**
